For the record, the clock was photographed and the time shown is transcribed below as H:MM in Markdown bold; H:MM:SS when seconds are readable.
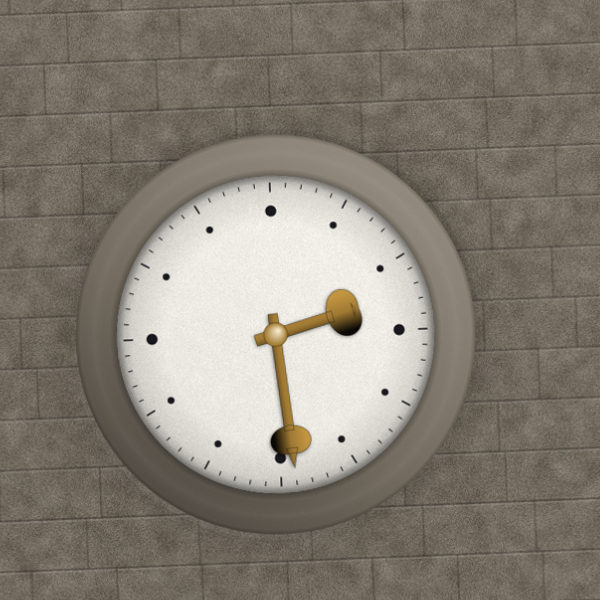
**2:29**
